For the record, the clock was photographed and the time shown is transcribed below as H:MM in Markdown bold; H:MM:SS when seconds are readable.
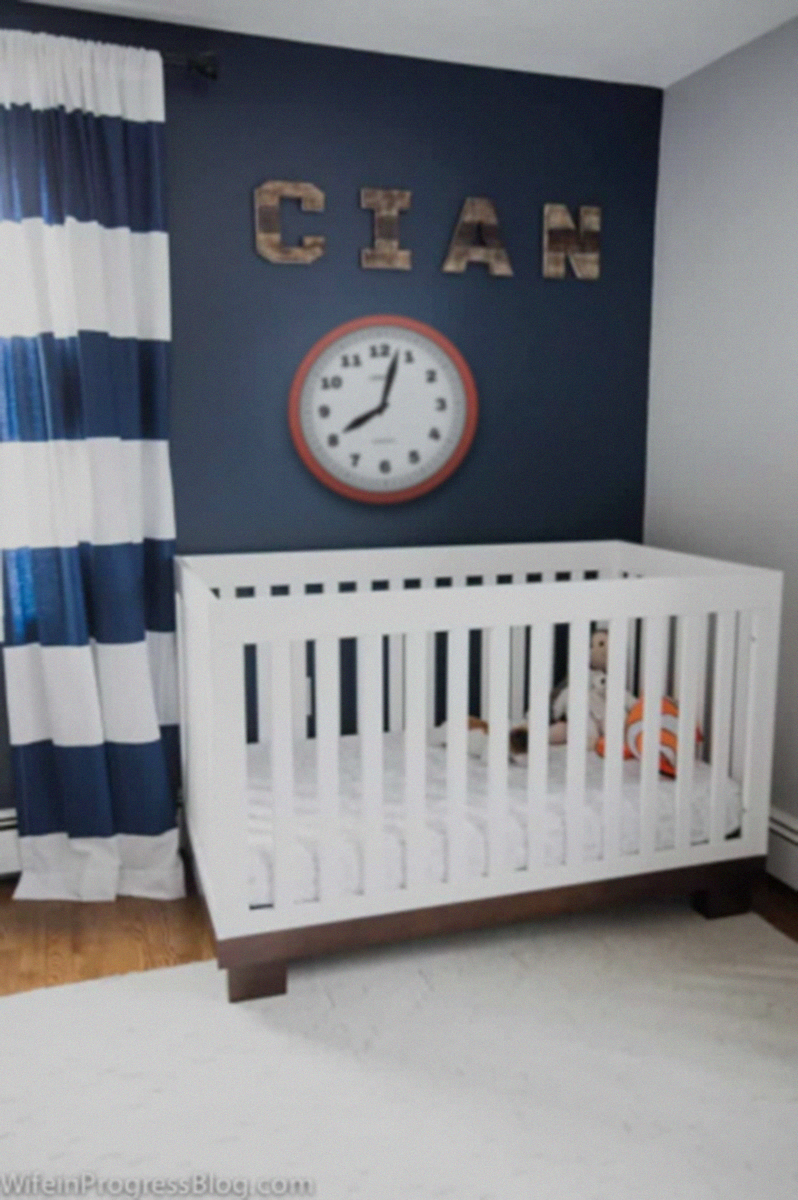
**8:03**
